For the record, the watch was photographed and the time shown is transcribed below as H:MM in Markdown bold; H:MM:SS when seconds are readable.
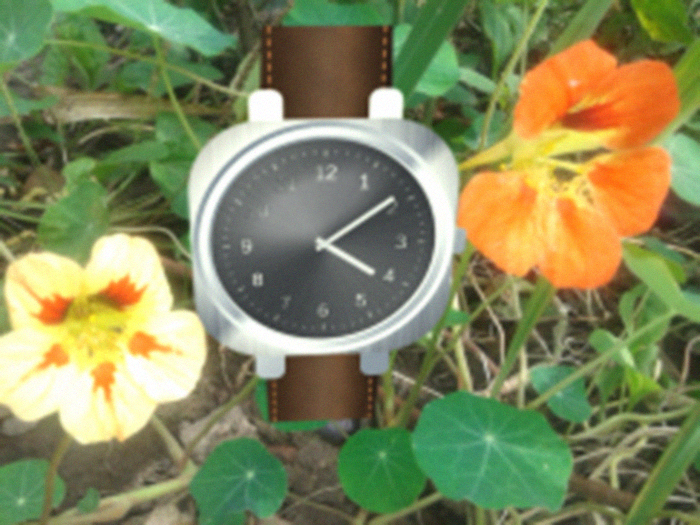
**4:09**
